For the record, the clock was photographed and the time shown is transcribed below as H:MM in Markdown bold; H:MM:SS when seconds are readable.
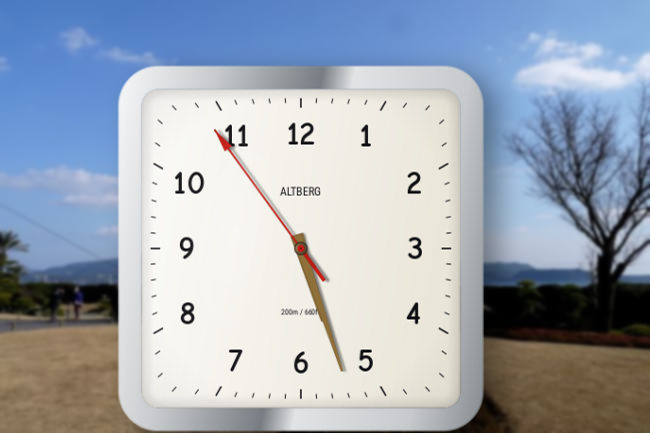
**5:26:54**
